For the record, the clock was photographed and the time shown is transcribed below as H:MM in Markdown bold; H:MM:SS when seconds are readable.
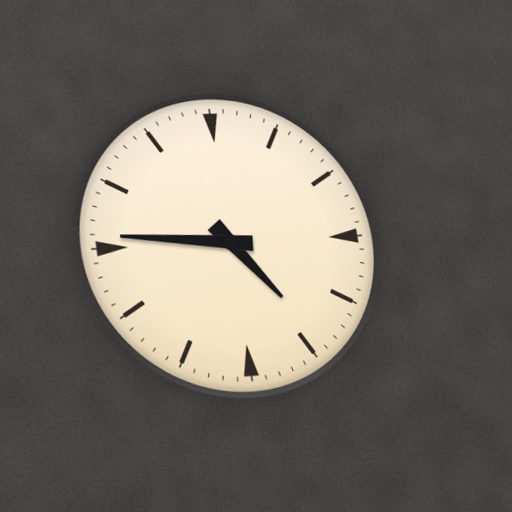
**4:46**
